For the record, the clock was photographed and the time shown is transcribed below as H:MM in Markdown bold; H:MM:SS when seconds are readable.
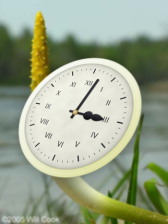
**3:02**
